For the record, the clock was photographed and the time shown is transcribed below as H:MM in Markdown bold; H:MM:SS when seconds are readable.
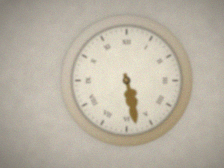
**5:28**
